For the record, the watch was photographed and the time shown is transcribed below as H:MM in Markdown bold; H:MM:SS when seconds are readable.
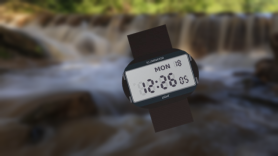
**12:26:05**
